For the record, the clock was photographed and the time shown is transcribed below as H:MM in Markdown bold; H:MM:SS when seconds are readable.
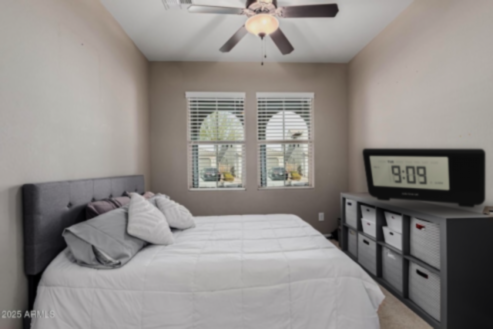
**9:09**
